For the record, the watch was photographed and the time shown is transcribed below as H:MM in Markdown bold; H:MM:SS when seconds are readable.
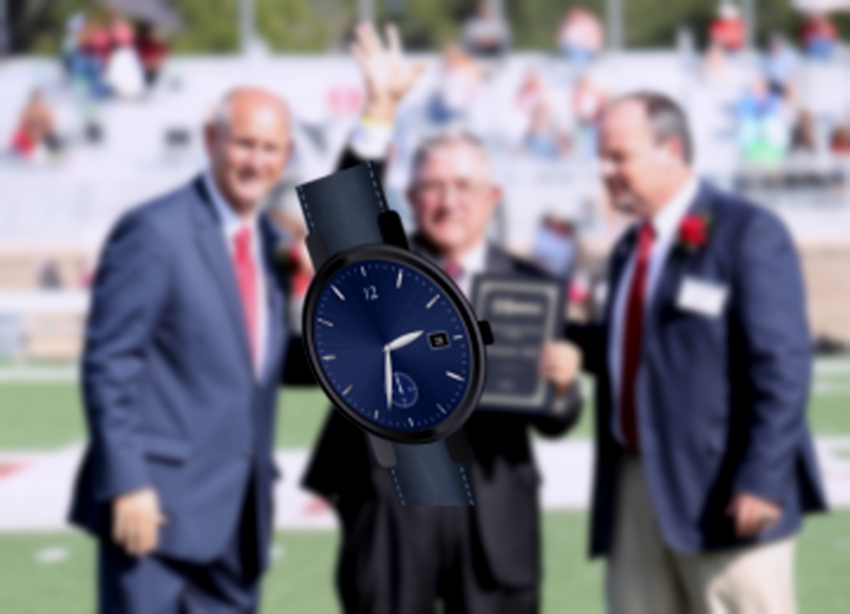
**2:33**
